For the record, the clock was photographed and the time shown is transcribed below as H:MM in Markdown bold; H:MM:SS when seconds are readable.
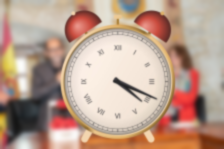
**4:19**
